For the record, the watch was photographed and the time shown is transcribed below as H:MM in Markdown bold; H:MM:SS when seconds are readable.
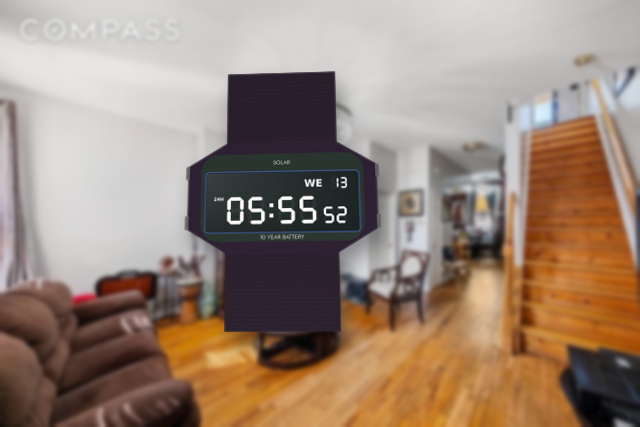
**5:55:52**
